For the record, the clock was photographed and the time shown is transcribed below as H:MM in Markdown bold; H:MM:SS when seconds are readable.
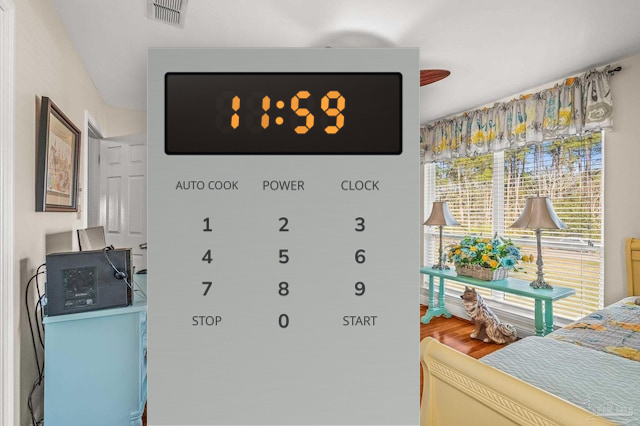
**11:59**
